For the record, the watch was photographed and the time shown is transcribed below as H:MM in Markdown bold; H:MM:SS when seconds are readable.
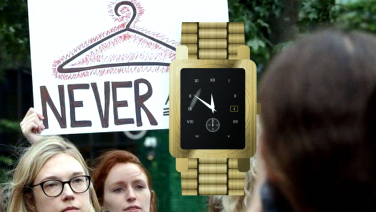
**11:51**
